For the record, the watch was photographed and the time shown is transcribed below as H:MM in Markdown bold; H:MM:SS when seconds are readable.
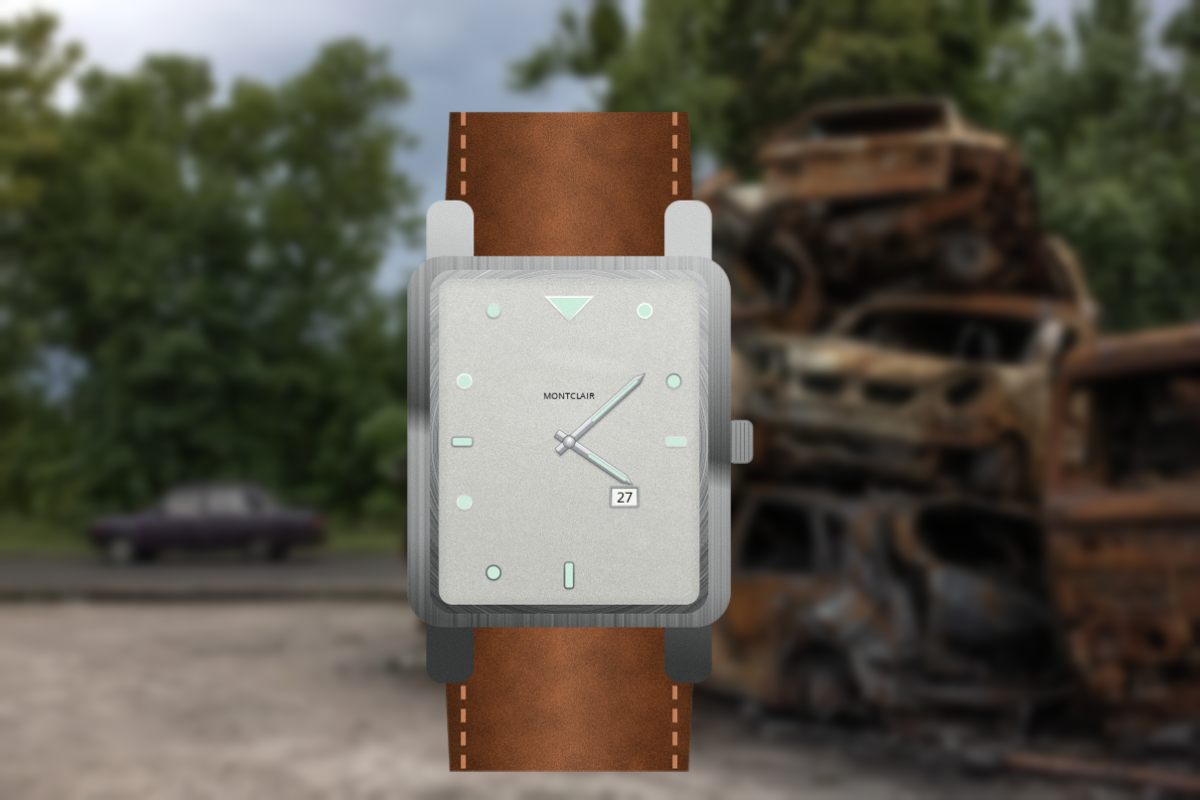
**4:08**
